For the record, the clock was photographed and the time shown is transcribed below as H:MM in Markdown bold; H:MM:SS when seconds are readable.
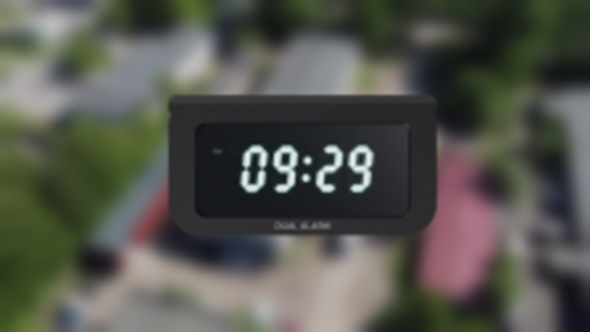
**9:29**
